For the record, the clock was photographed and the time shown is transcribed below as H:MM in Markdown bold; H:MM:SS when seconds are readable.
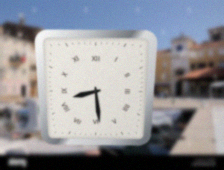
**8:29**
